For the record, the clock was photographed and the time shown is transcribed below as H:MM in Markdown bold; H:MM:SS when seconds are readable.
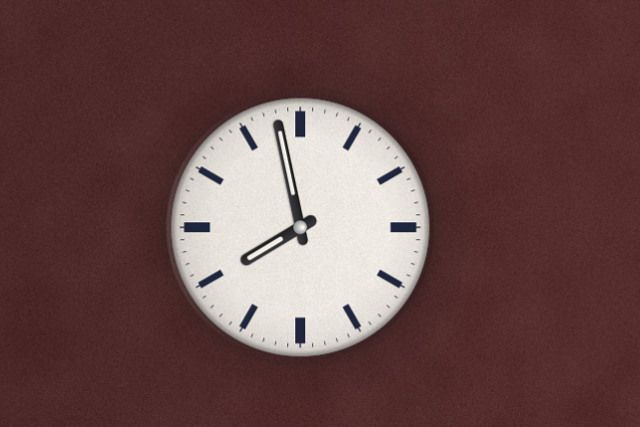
**7:58**
